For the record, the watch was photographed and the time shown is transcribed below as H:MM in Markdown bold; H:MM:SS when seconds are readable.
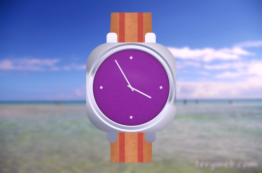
**3:55**
